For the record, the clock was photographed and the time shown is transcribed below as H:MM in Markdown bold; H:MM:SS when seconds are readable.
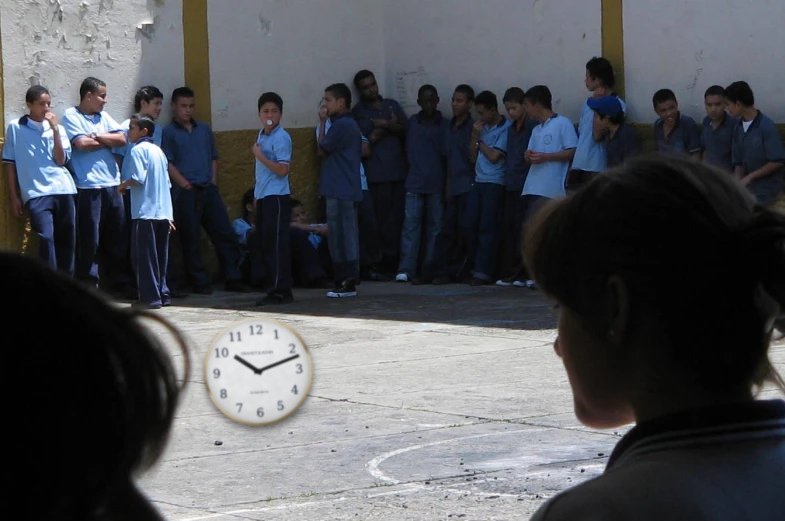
**10:12**
